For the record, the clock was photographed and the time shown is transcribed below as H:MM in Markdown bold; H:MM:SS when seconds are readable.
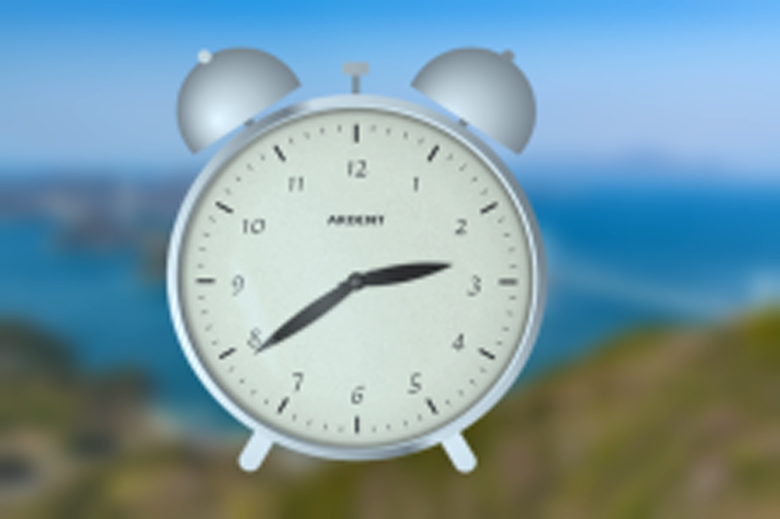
**2:39**
